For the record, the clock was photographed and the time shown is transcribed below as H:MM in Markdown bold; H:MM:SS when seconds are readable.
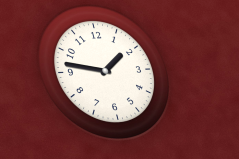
**1:47**
